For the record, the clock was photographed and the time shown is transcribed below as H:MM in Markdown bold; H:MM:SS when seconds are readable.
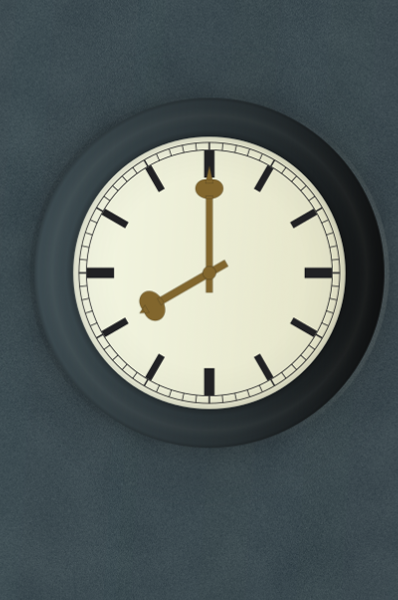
**8:00**
